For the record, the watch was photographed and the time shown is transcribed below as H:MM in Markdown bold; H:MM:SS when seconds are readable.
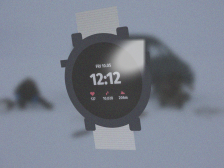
**12:12**
